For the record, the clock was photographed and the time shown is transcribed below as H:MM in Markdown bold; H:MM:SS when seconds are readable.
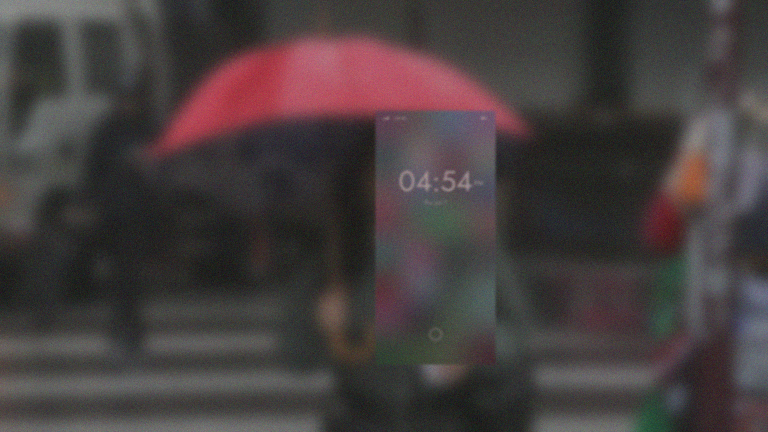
**4:54**
